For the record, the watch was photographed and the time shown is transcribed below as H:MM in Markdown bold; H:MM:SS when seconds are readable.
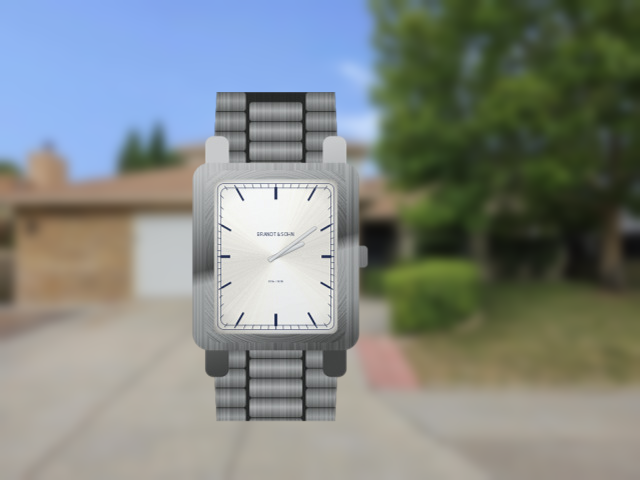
**2:09**
